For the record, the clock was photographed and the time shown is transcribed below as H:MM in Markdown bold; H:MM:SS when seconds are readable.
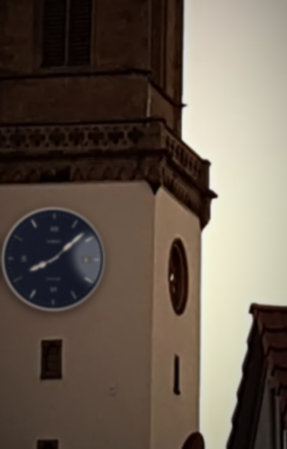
**8:08**
